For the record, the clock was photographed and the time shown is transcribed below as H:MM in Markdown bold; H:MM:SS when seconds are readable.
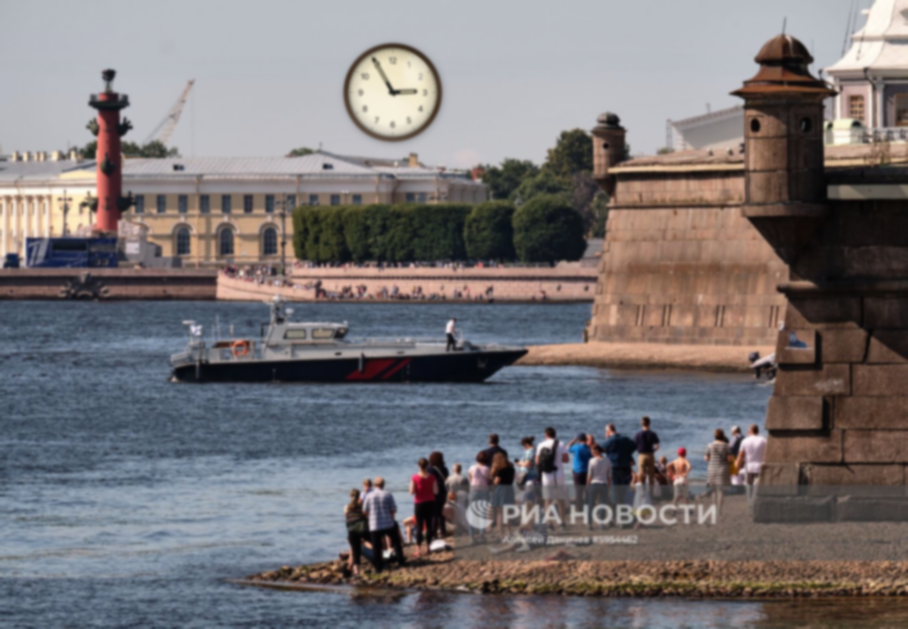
**2:55**
